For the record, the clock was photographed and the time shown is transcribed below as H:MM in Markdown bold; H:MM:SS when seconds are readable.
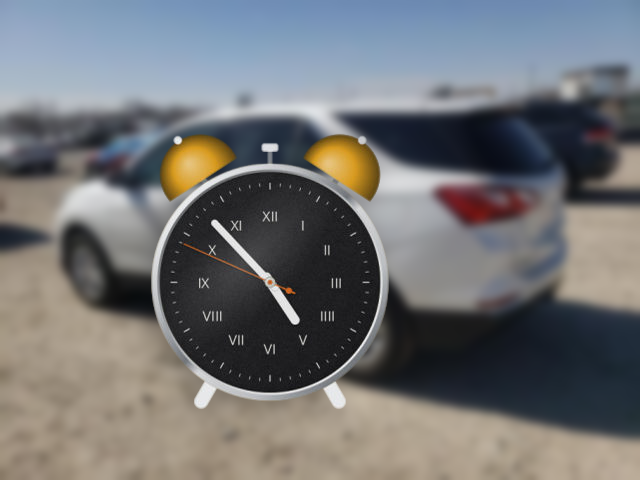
**4:52:49**
